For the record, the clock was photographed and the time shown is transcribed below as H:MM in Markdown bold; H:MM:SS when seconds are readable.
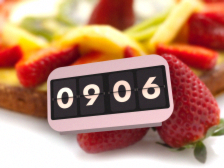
**9:06**
